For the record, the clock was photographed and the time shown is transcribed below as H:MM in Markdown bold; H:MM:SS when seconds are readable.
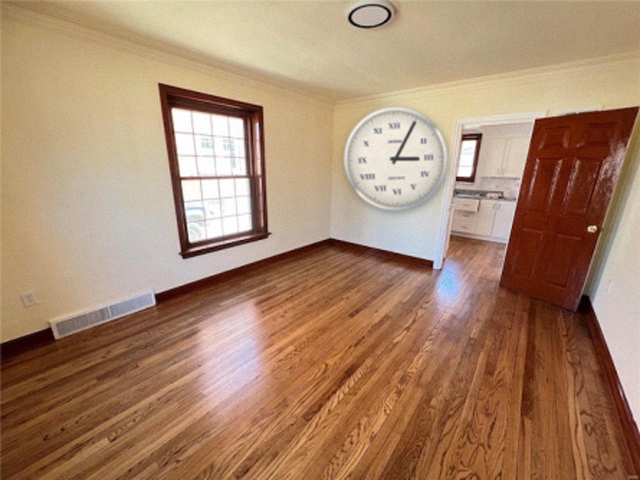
**3:05**
